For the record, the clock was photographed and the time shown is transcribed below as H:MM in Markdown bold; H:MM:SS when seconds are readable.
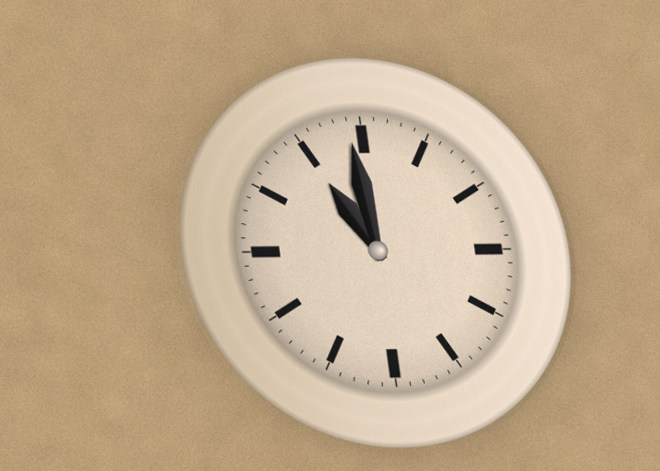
**10:59**
